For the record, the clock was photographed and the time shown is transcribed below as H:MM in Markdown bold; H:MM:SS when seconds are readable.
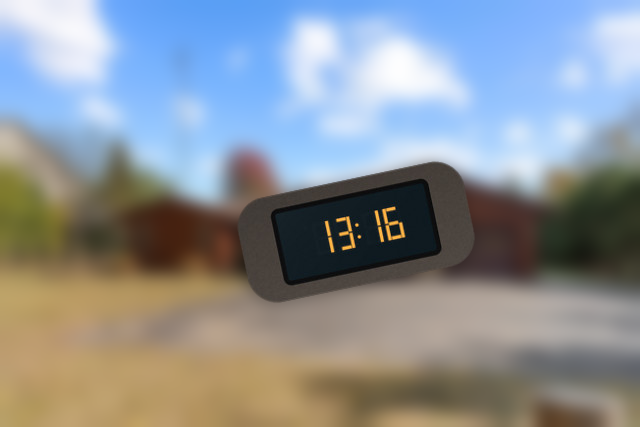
**13:16**
